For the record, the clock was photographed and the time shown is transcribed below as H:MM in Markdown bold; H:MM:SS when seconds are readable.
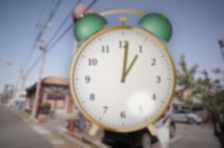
**1:01**
